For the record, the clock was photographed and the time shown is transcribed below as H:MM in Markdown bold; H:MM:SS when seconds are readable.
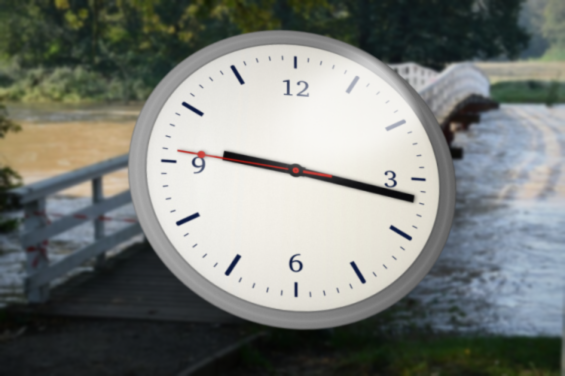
**9:16:46**
